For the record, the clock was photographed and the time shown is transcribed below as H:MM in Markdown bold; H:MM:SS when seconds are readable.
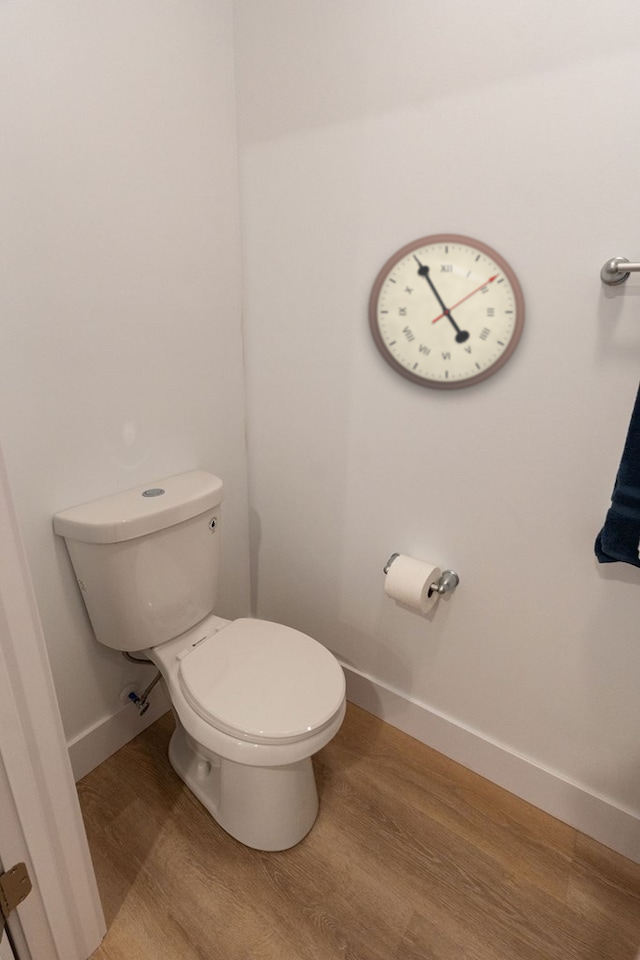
**4:55:09**
